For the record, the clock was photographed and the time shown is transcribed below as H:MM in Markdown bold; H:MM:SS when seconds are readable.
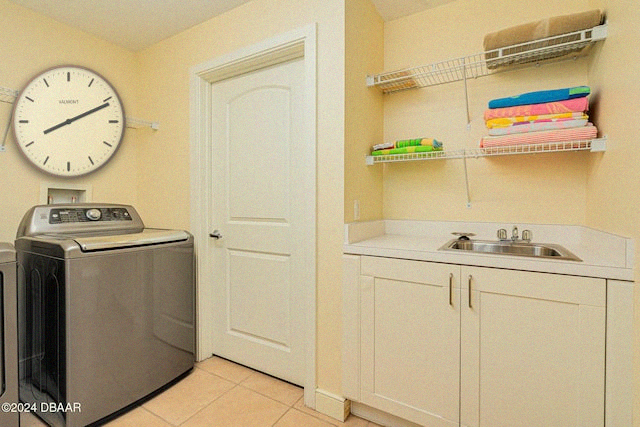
**8:11**
